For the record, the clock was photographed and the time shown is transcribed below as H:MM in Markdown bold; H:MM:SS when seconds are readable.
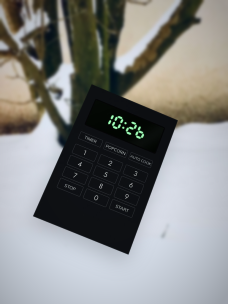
**10:26**
